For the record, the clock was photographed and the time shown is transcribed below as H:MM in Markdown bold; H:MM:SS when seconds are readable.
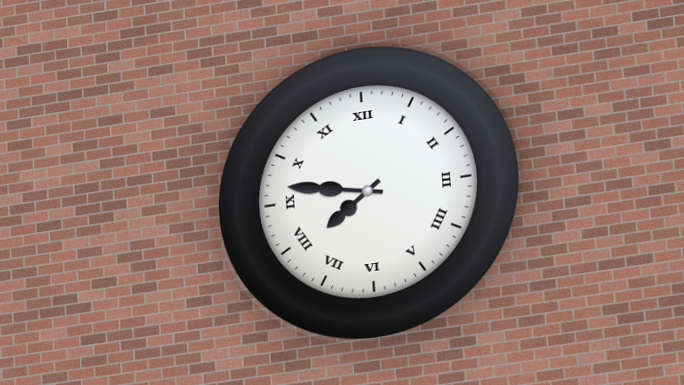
**7:47**
